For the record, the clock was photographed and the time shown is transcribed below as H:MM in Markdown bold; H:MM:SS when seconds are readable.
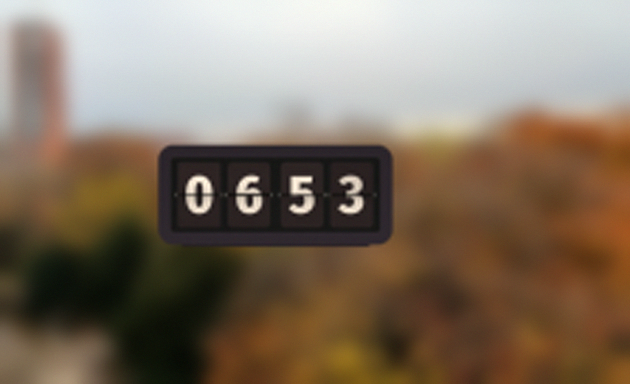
**6:53**
